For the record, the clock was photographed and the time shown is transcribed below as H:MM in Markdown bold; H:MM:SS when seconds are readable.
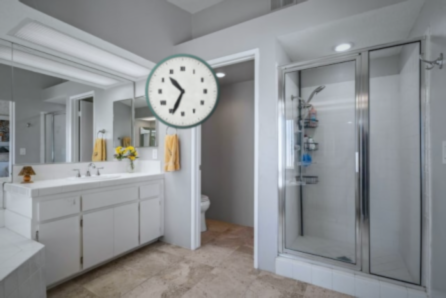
**10:34**
